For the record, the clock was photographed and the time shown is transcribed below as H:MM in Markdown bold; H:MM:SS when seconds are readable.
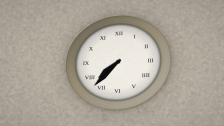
**7:37**
